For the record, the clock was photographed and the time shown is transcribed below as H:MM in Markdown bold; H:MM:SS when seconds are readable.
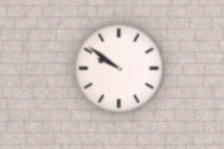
**9:51**
